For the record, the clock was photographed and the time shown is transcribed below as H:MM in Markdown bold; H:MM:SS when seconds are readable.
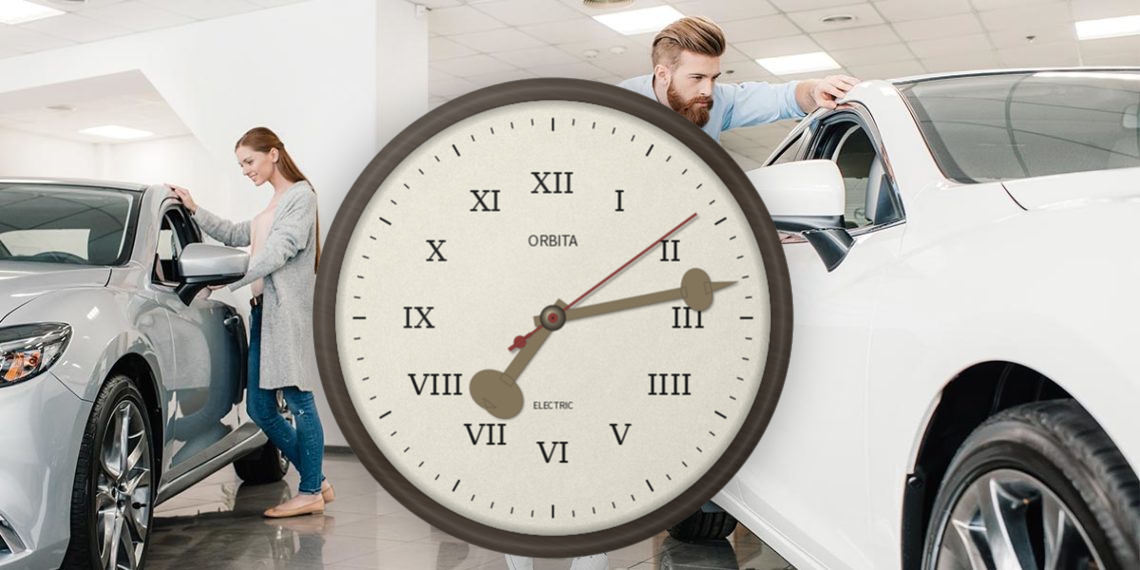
**7:13:09**
